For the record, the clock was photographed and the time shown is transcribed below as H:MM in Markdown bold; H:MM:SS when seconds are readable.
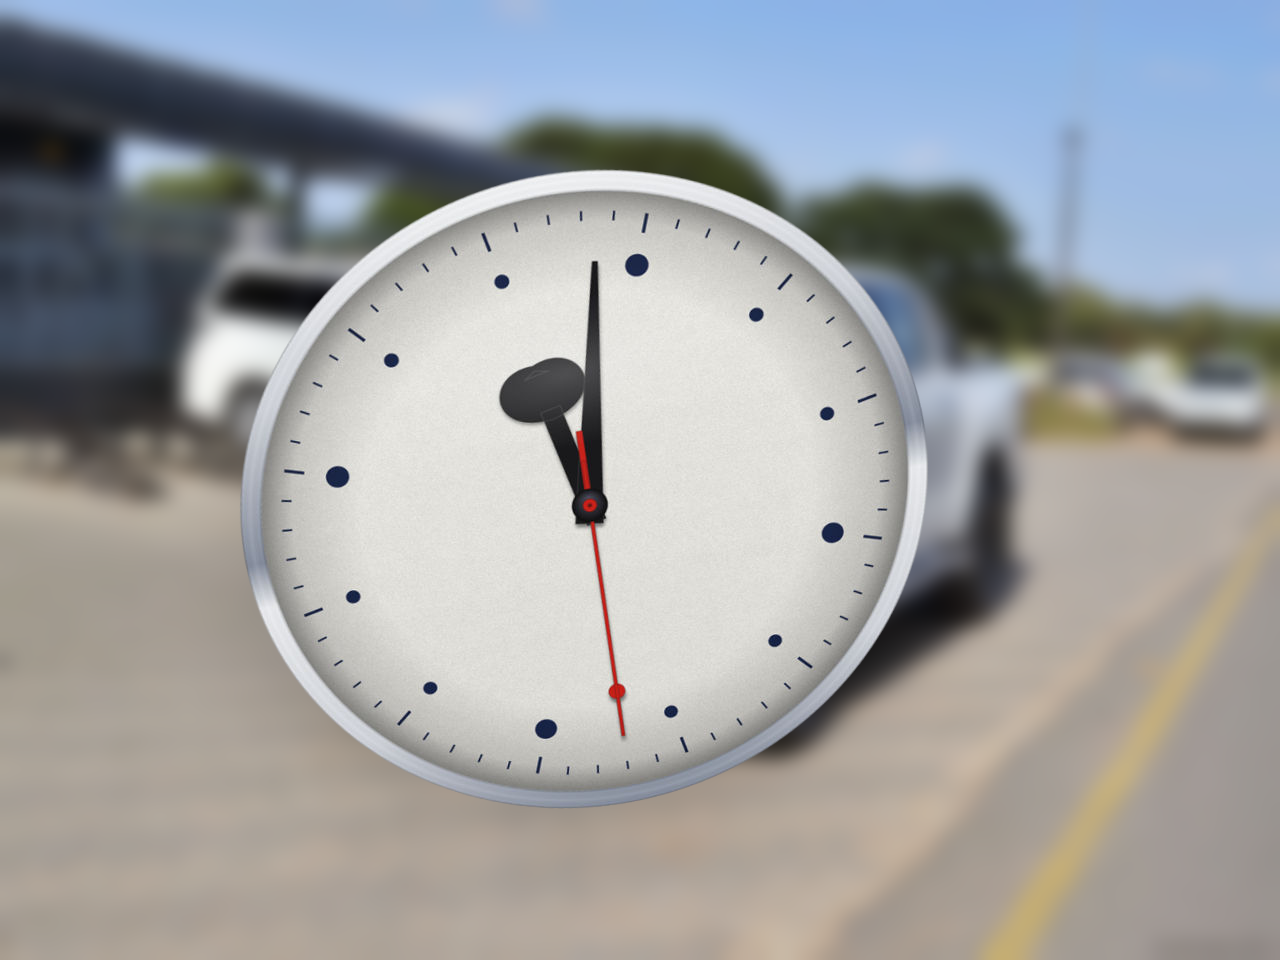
**10:58:27**
